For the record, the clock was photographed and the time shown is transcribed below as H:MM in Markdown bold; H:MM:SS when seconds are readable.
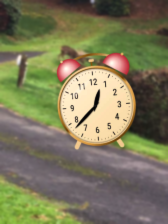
**12:38**
